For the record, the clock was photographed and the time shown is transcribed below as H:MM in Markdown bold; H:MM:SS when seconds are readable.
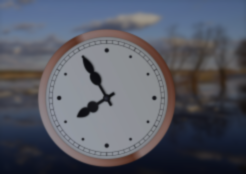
**7:55**
